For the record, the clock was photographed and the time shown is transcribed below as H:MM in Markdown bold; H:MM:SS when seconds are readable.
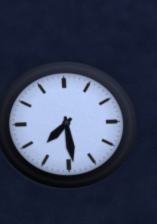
**7:29**
